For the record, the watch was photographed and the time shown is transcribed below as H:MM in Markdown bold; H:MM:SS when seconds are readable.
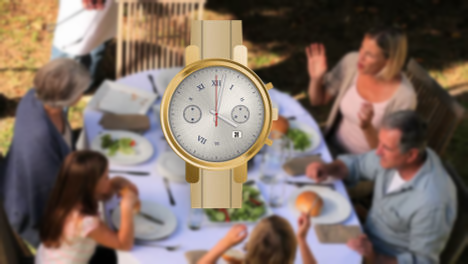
**4:02**
